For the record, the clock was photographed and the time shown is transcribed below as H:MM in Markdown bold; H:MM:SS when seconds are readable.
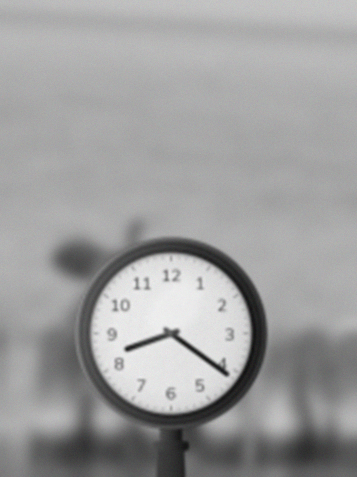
**8:21**
